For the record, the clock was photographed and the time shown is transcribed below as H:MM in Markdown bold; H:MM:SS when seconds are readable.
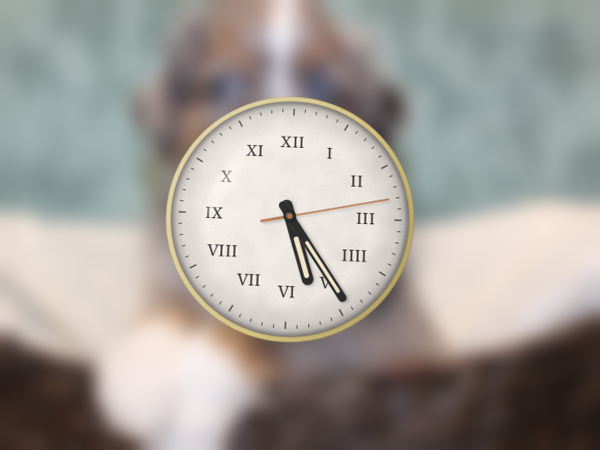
**5:24:13**
